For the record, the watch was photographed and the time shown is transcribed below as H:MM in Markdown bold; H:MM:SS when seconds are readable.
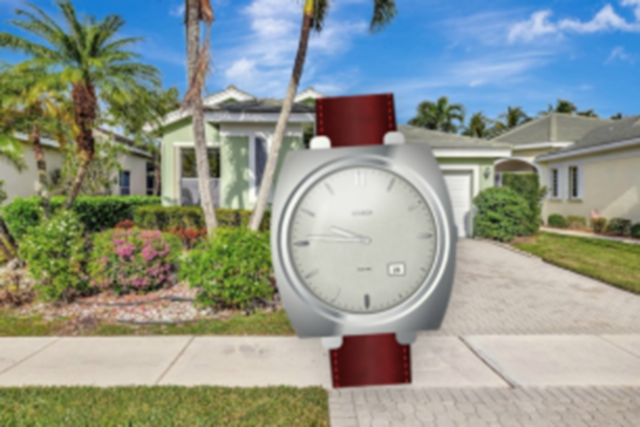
**9:46**
